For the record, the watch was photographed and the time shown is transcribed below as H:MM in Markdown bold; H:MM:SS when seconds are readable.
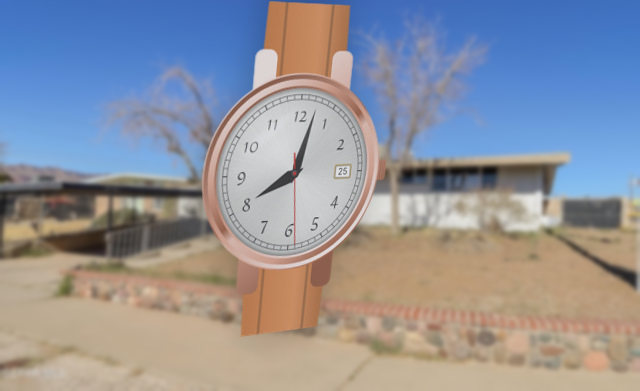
**8:02:29**
